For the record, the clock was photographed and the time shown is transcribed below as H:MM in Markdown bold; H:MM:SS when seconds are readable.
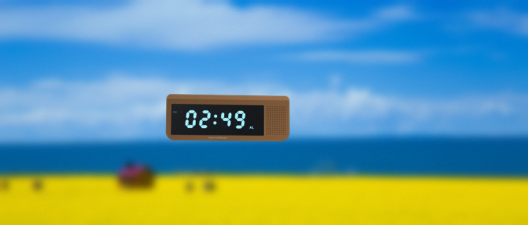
**2:49**
